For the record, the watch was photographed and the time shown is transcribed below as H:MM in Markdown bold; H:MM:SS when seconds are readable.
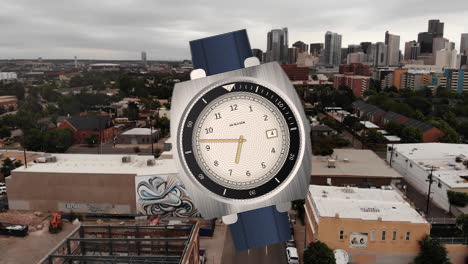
**6:47**
